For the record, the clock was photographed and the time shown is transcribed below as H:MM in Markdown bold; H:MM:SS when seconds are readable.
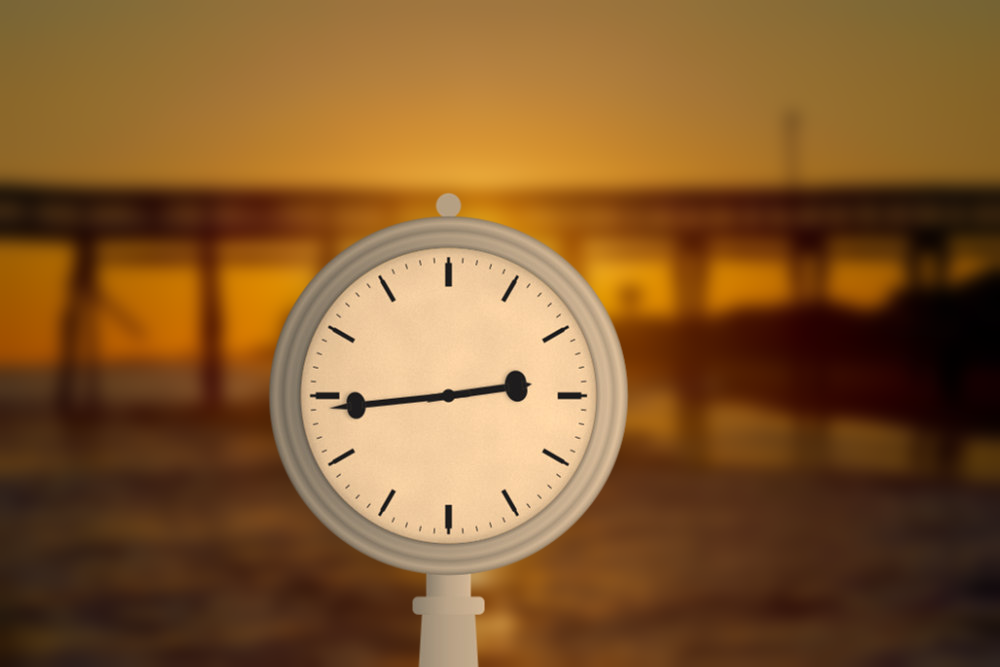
**2:44**
